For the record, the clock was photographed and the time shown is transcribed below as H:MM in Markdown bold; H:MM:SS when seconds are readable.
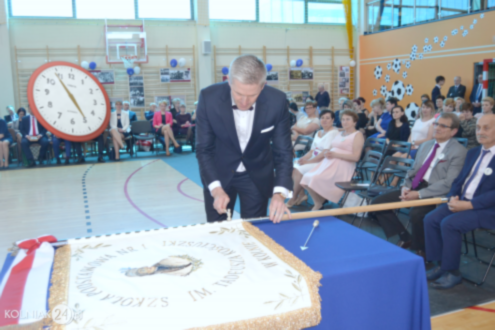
**4:54**
